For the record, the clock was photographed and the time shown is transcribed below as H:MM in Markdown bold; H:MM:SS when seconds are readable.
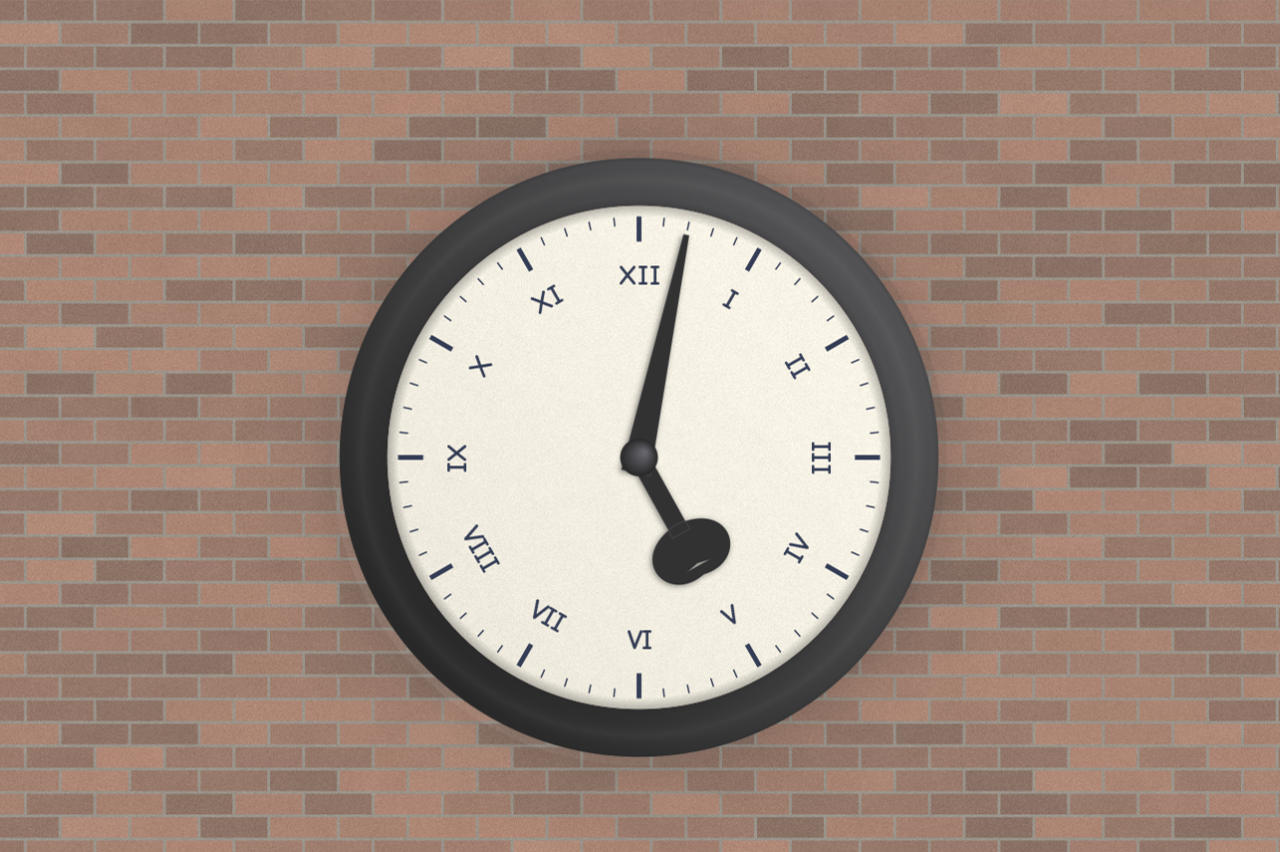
**5:02**
